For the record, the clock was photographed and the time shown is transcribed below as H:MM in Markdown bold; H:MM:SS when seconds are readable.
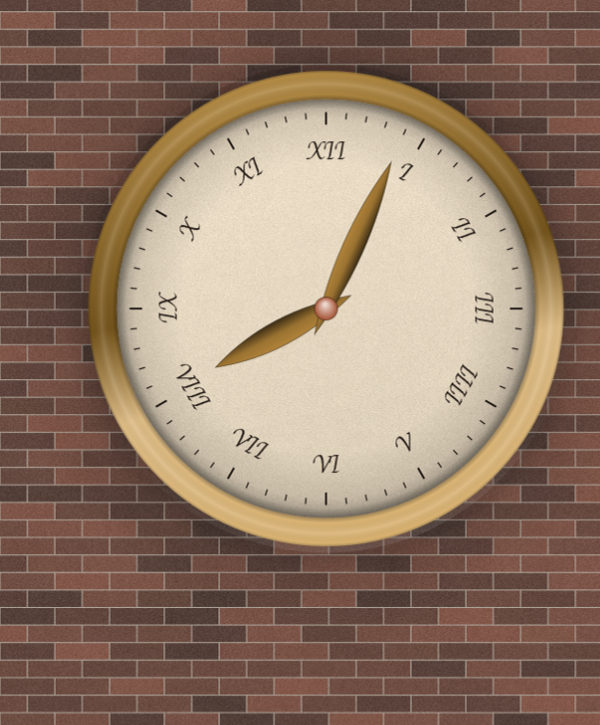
**8:04**
